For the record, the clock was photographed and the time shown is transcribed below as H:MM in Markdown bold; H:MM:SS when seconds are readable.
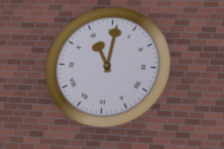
**11:01**
